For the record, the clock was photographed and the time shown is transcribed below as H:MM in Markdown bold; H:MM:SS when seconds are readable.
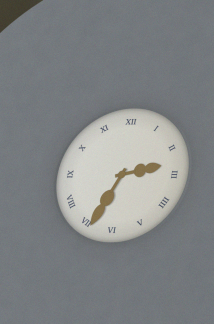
**2:34**
